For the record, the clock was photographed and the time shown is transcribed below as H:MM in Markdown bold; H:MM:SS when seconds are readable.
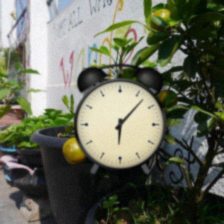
**6:07**
